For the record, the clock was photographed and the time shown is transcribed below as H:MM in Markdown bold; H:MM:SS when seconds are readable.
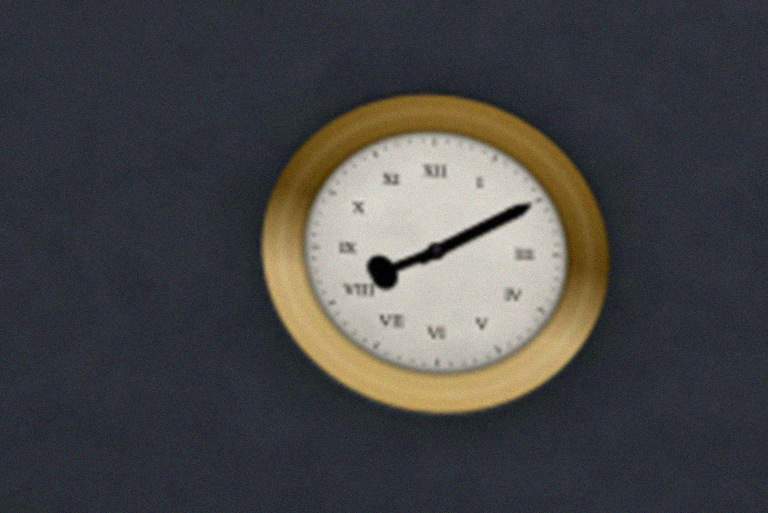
**8:10**
